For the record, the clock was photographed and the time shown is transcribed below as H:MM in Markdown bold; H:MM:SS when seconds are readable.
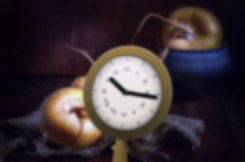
**10:16**
